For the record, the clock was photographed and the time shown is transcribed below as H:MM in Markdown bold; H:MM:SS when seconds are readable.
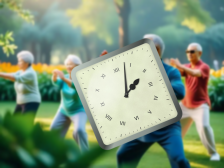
**2:03**
